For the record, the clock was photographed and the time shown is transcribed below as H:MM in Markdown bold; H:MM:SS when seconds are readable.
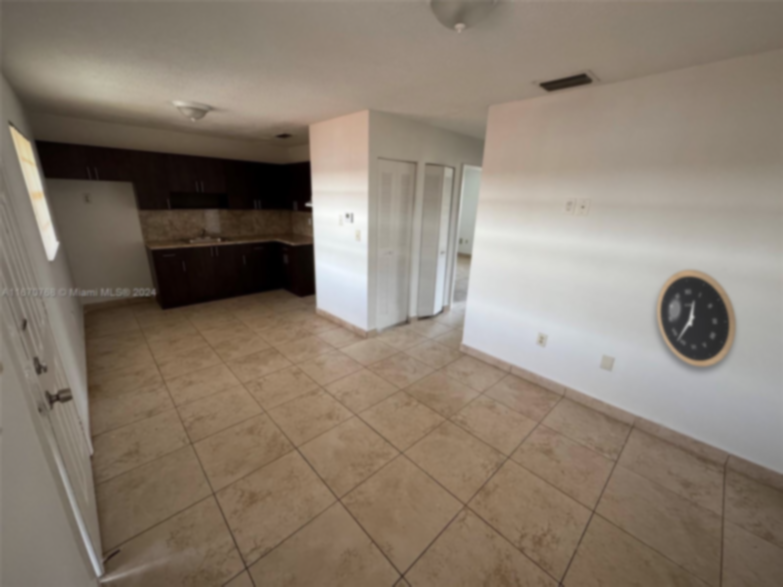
**12:37**
